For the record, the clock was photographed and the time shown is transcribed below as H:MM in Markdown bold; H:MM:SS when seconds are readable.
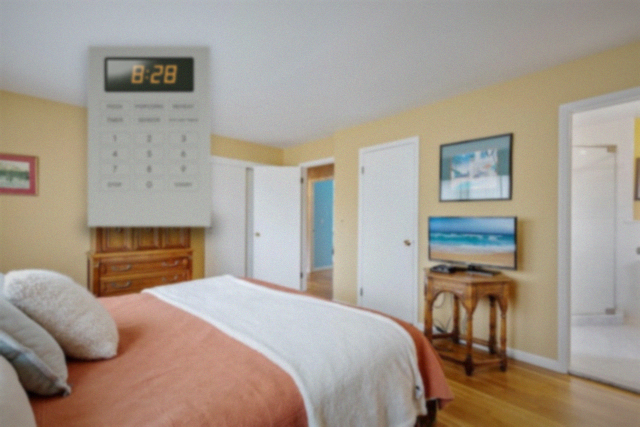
**8:28**
